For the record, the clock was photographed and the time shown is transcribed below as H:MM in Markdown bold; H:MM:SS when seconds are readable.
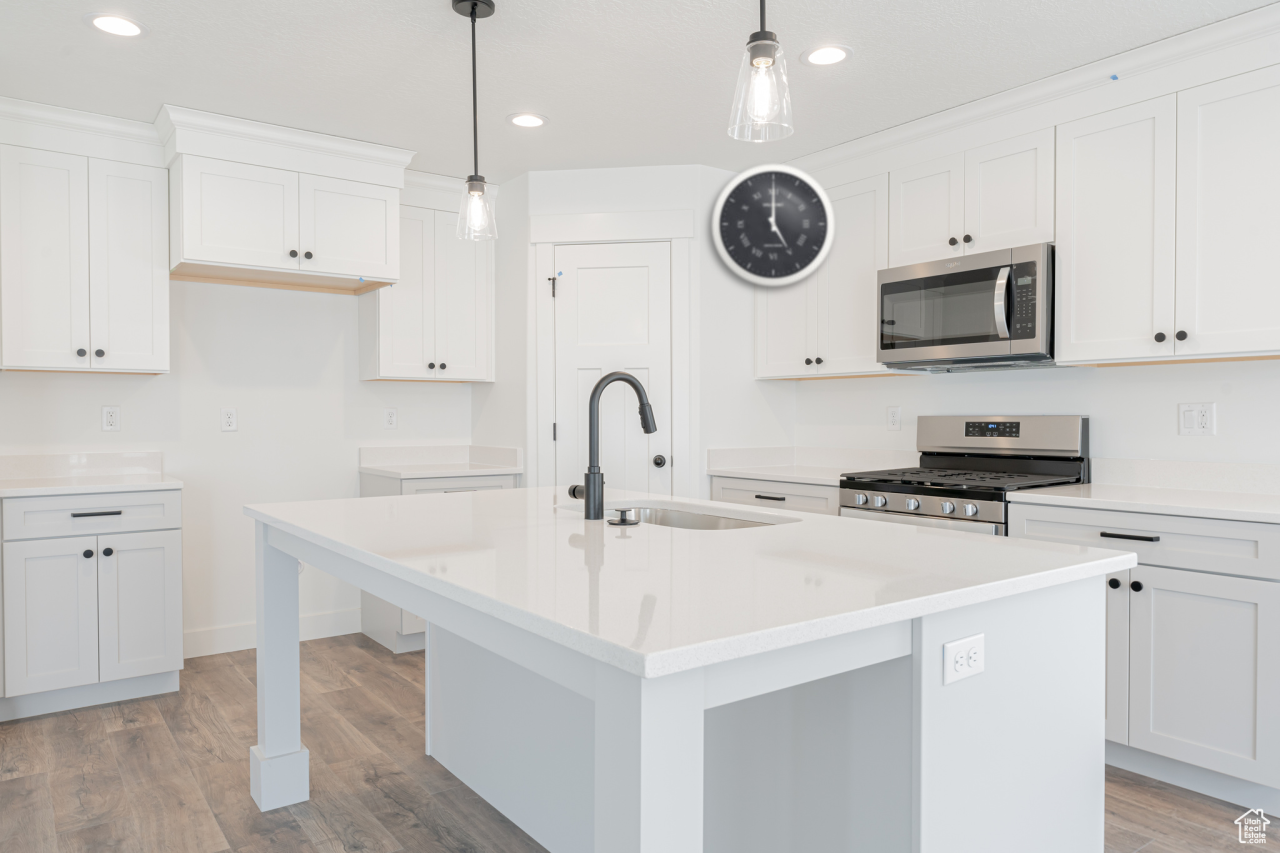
**5:00**
